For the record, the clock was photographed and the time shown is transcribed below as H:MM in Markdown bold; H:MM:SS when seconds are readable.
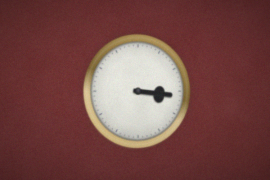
**3:16**
